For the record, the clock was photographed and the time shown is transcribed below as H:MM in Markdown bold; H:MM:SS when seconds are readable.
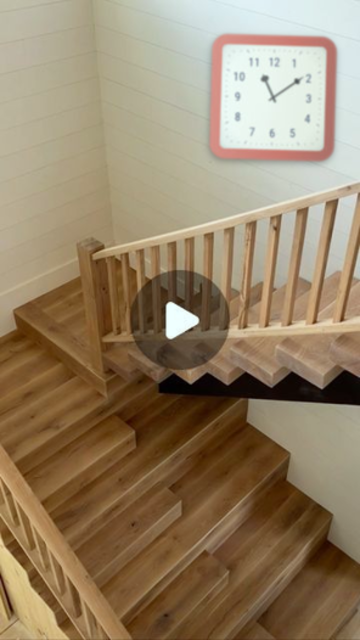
**11:09**
